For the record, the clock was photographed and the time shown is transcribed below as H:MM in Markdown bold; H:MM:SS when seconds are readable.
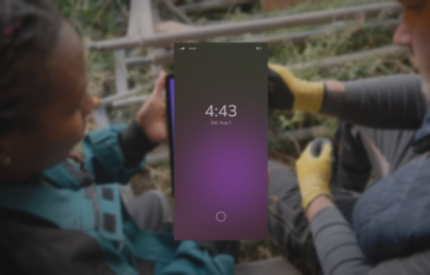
**4:43**
